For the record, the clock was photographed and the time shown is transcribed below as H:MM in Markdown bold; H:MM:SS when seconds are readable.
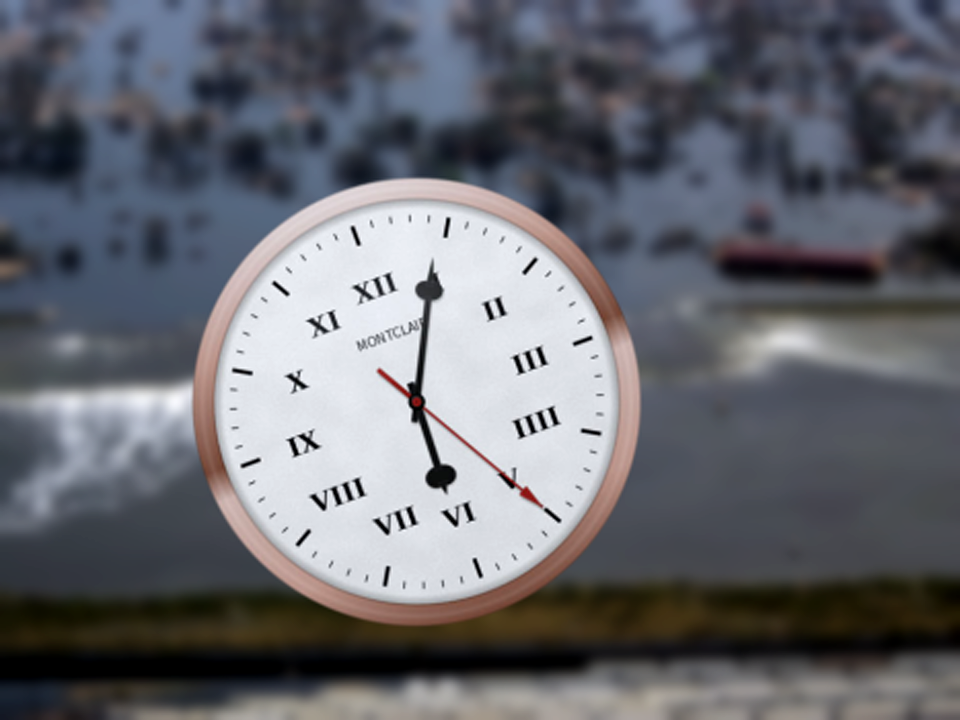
**6:04:25**
